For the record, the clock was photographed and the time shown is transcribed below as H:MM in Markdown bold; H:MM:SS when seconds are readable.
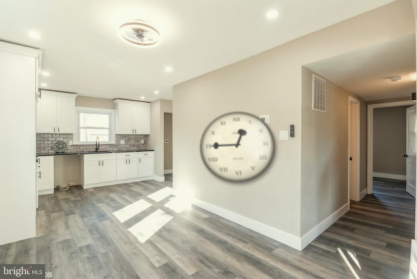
**12:45**
